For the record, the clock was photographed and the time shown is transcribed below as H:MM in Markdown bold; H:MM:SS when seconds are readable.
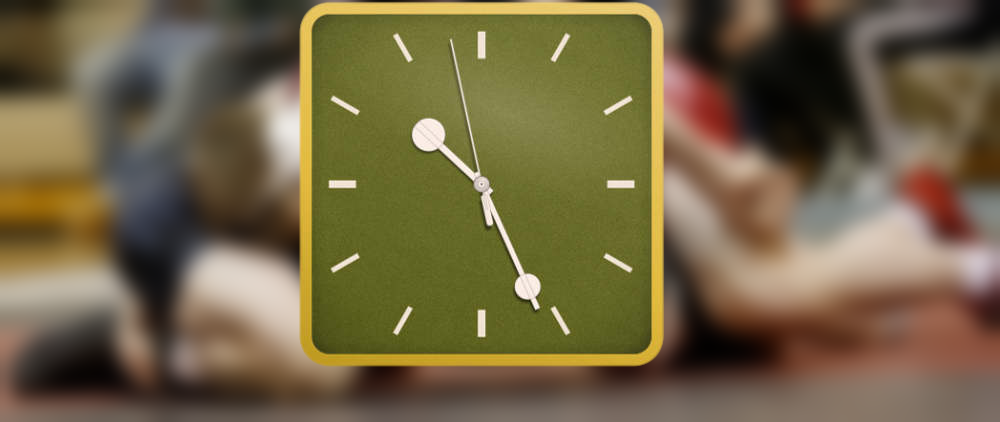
**10:25:58**
